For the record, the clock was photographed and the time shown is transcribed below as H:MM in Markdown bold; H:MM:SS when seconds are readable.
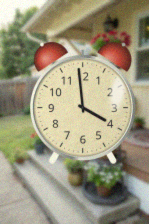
**3:59**
